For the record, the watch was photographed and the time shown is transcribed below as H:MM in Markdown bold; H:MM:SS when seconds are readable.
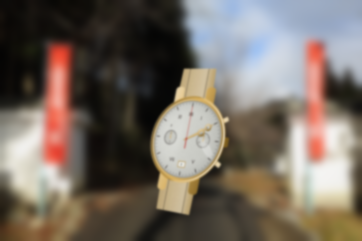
**2:10**
